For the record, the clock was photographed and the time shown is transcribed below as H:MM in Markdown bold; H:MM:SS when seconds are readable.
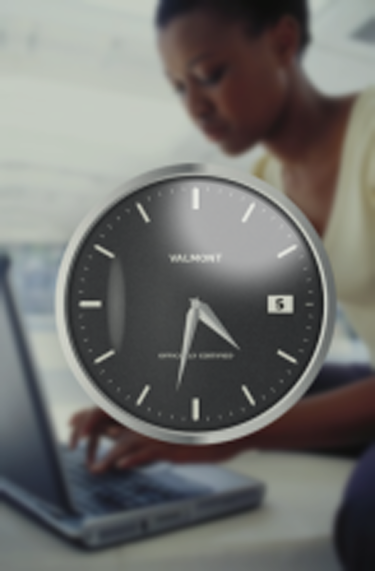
**4:32**
